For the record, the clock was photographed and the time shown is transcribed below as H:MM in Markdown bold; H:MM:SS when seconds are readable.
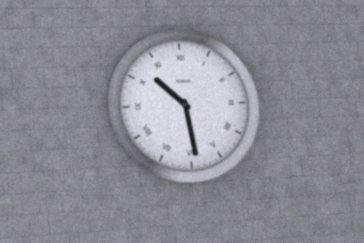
**10:29**
